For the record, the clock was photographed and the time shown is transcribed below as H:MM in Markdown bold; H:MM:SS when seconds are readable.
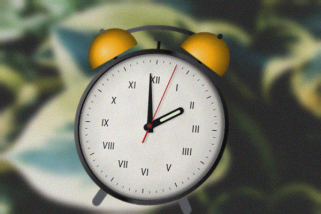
**1:59:03**
